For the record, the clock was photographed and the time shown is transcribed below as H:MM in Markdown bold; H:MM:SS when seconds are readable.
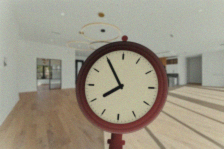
**7:55**
